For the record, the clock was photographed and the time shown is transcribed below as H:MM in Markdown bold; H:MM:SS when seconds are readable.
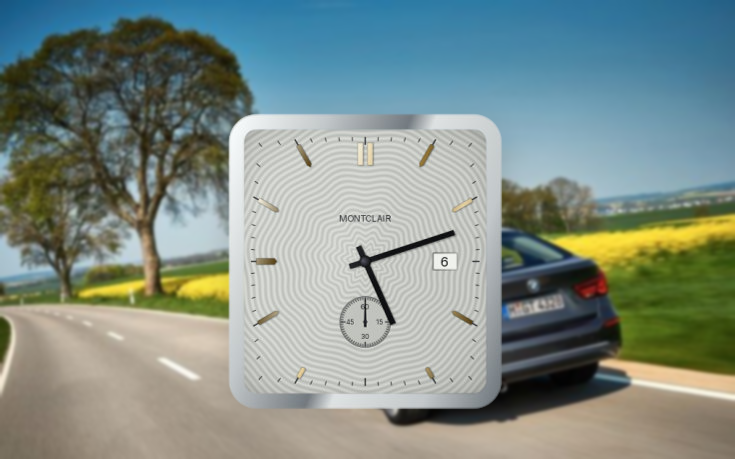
**5:12**
